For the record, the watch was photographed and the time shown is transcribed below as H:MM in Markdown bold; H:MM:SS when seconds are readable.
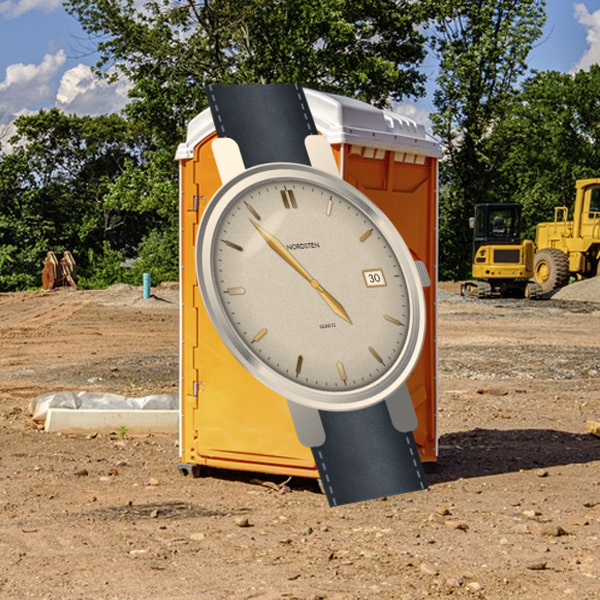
**4:54**
